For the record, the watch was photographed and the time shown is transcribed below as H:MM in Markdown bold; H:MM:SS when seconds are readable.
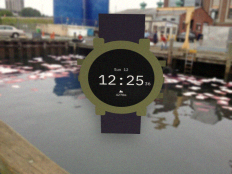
**12:25**
